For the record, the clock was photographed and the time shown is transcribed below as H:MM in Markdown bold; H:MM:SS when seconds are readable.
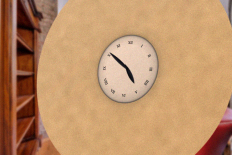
**4:51**
